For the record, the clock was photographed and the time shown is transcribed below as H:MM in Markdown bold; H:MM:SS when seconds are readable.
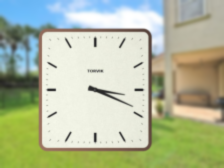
**3:19**
